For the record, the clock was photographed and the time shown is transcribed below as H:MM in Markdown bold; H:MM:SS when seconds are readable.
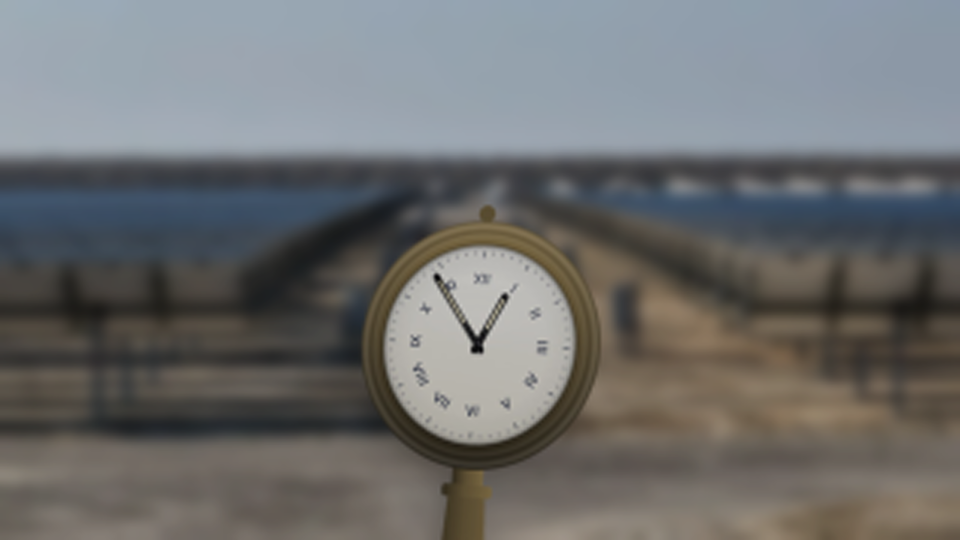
**12:54**
